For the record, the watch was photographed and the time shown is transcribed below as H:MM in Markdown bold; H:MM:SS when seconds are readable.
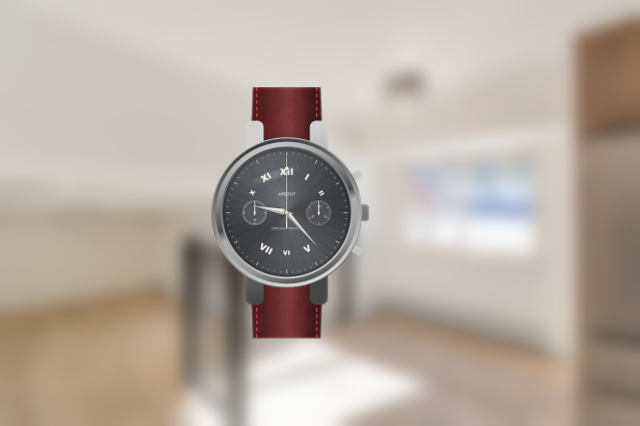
**9:23**
